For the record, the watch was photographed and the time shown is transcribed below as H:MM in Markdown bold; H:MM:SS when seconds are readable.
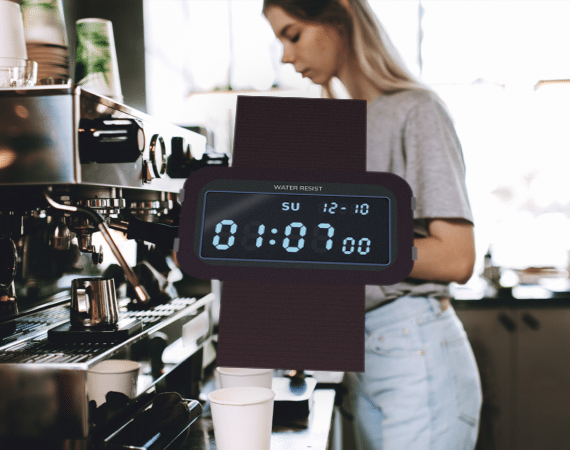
**1:07:00**
